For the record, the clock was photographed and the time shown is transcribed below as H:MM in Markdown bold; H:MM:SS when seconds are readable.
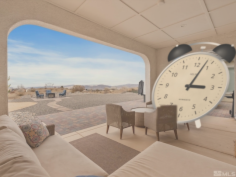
**3:03**
